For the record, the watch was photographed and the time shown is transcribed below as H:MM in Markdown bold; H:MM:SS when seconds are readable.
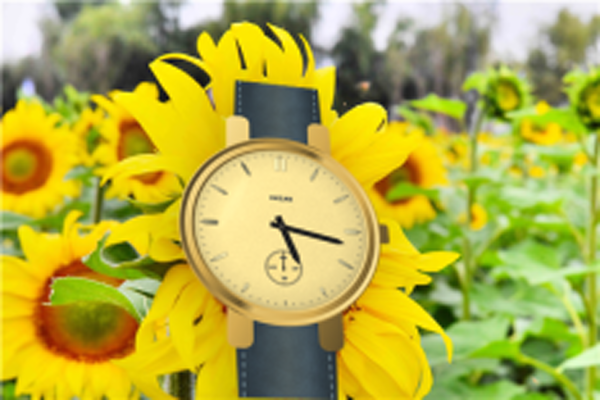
**5:17**
